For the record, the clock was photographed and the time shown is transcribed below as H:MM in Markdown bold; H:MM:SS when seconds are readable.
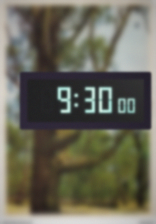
**9:30:00**
